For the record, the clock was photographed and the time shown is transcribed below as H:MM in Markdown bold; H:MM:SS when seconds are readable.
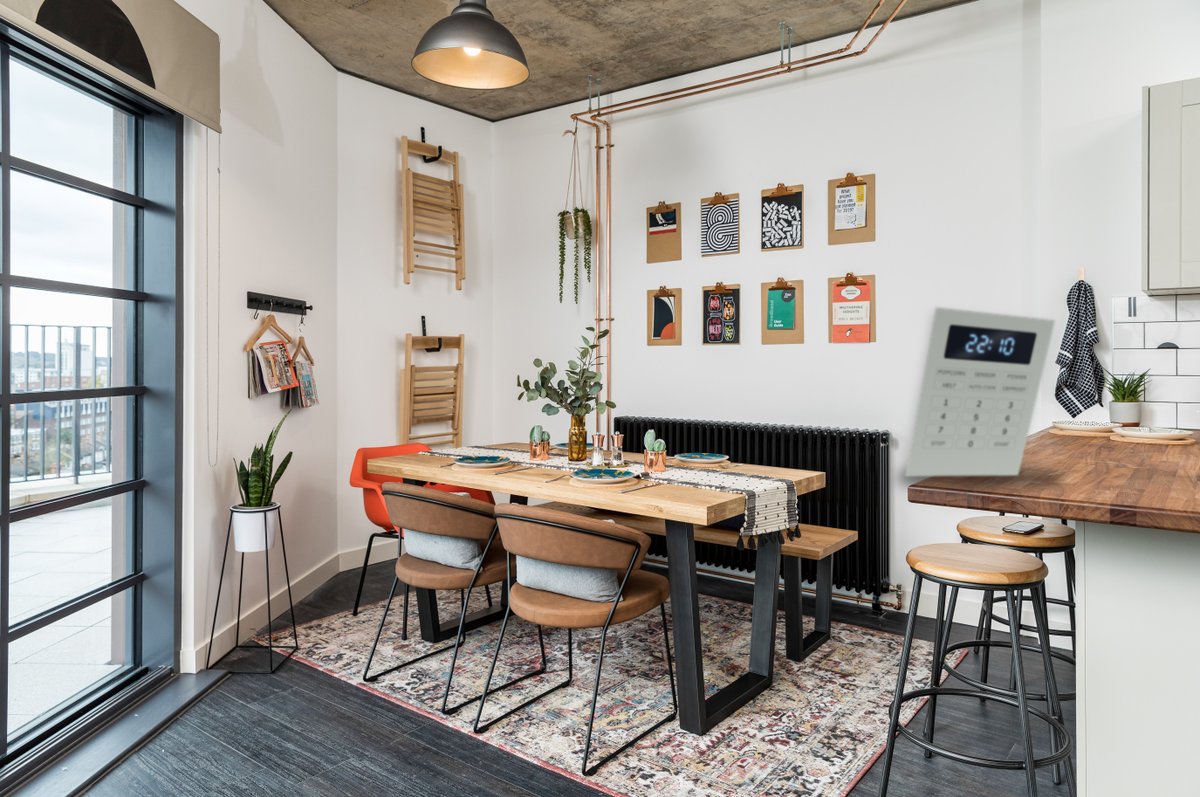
**22:10**
